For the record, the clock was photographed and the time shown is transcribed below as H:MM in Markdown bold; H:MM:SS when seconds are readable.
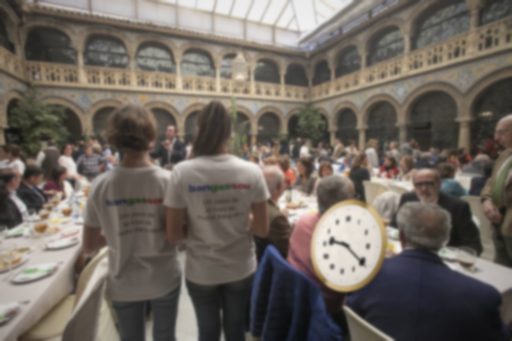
**9:21**
